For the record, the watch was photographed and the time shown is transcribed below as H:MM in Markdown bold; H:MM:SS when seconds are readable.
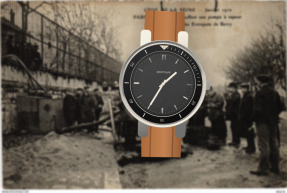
**1:35**
